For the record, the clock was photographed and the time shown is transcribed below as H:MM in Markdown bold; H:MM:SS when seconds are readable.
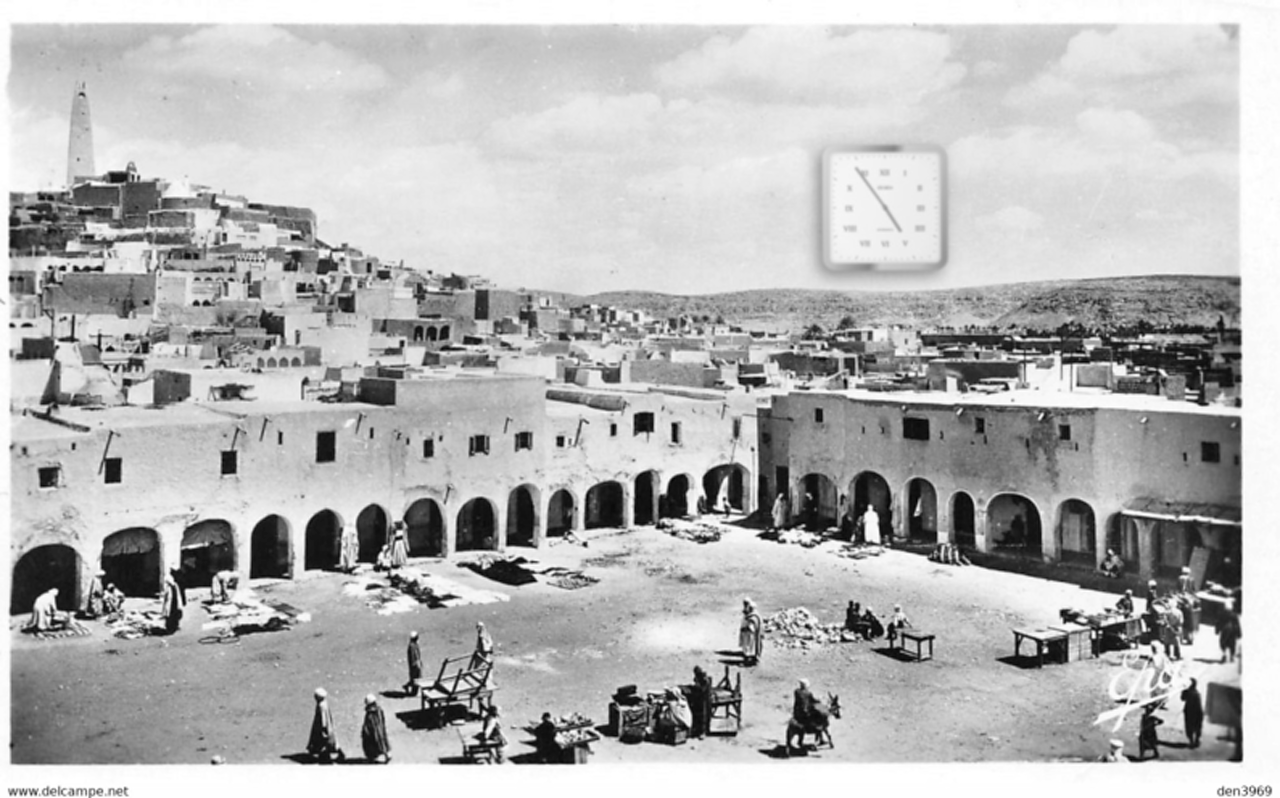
**4:54**
